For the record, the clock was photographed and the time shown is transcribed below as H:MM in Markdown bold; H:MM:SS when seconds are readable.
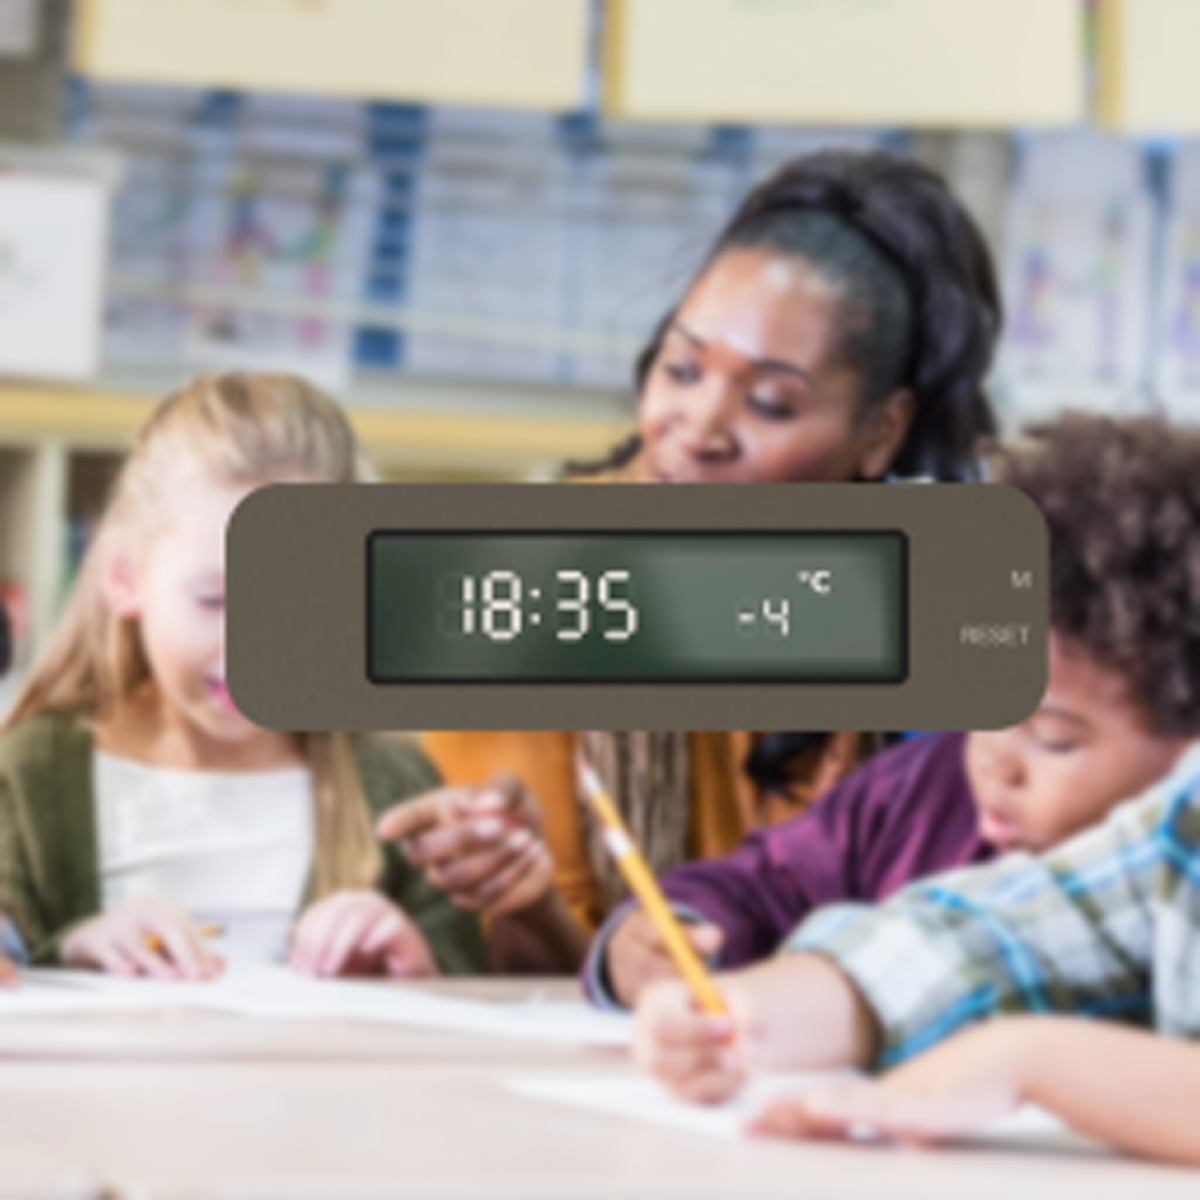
**18:35**
